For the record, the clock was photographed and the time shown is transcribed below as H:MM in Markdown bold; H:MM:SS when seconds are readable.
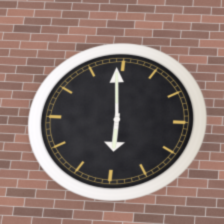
**5:59**
